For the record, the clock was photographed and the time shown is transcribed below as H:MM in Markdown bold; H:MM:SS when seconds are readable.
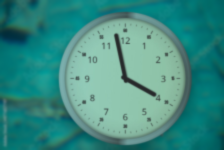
**3:58**
